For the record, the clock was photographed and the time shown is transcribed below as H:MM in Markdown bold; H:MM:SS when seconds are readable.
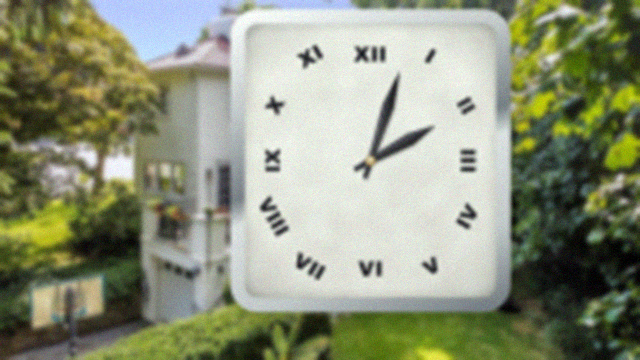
**2:03**
